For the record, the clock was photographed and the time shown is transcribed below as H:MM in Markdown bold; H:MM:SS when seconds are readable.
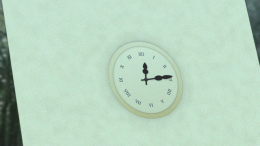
**12:14**
